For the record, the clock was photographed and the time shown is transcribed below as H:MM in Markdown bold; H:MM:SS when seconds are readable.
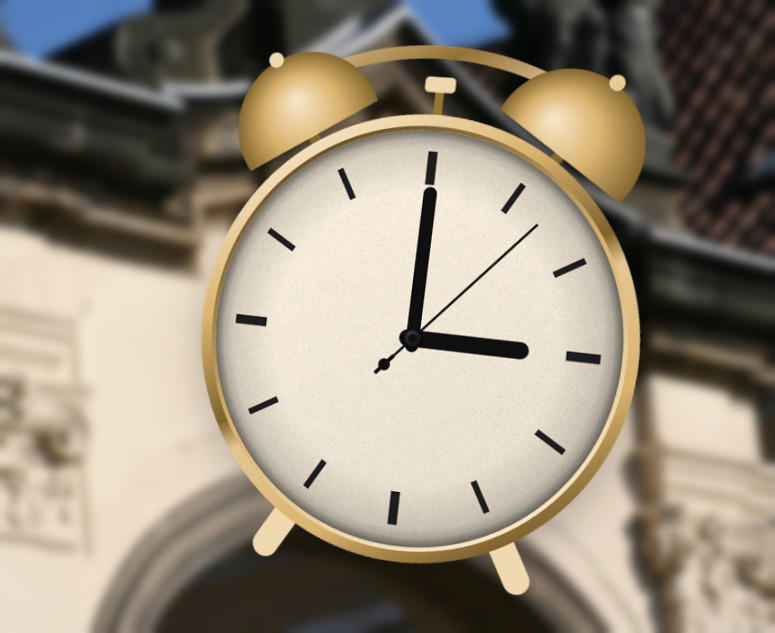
**3:00:07**
